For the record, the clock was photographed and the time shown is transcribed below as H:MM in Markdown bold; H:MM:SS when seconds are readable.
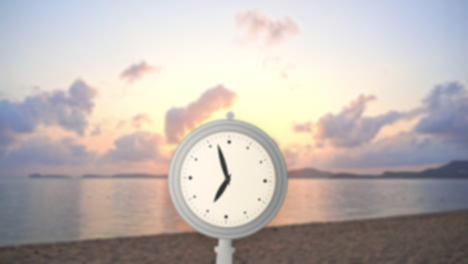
**6:57**
